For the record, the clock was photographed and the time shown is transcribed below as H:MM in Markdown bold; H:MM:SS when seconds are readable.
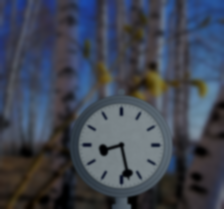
**8:28**
